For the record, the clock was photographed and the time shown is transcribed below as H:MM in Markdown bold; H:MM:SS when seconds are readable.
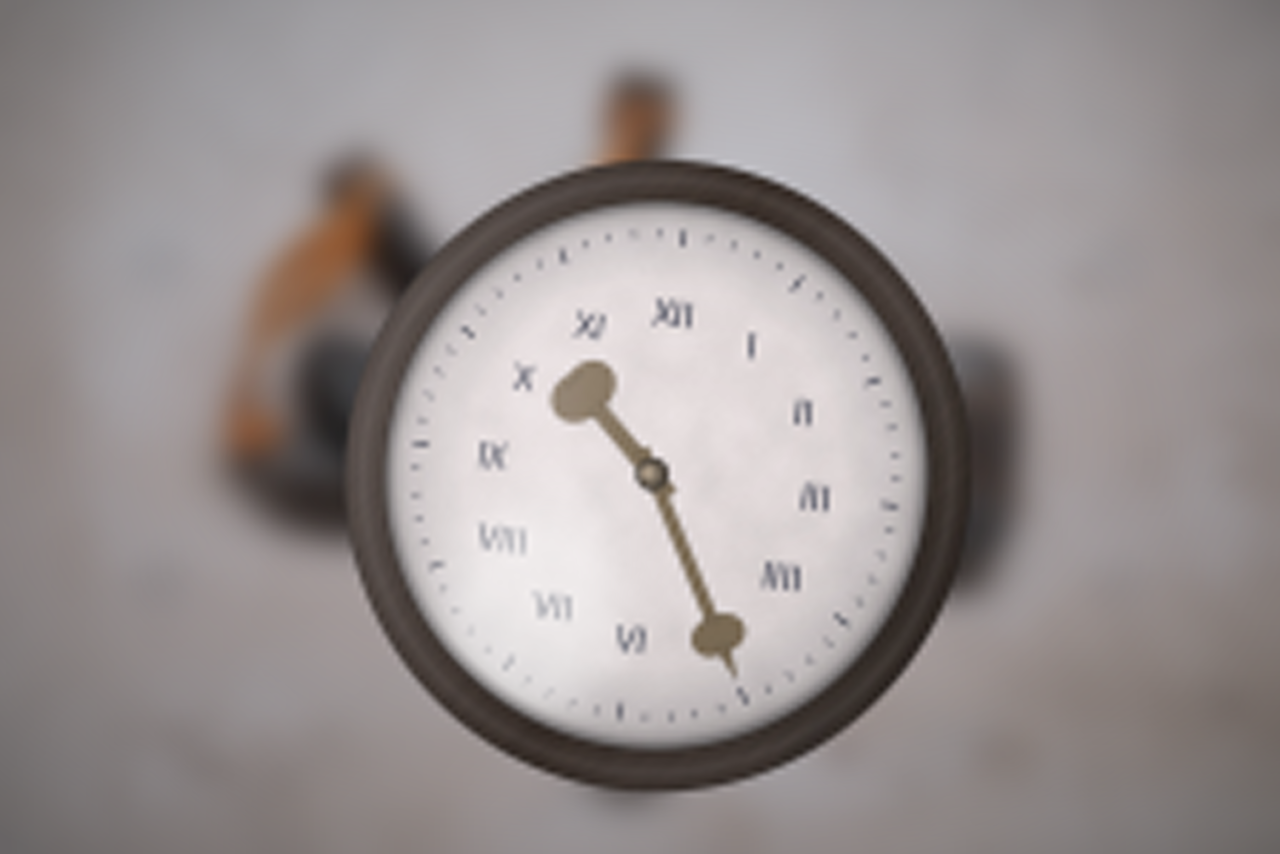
**10:25**
